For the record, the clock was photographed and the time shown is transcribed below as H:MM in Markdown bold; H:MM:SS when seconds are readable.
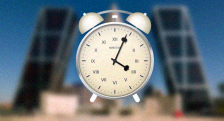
**4:04**
